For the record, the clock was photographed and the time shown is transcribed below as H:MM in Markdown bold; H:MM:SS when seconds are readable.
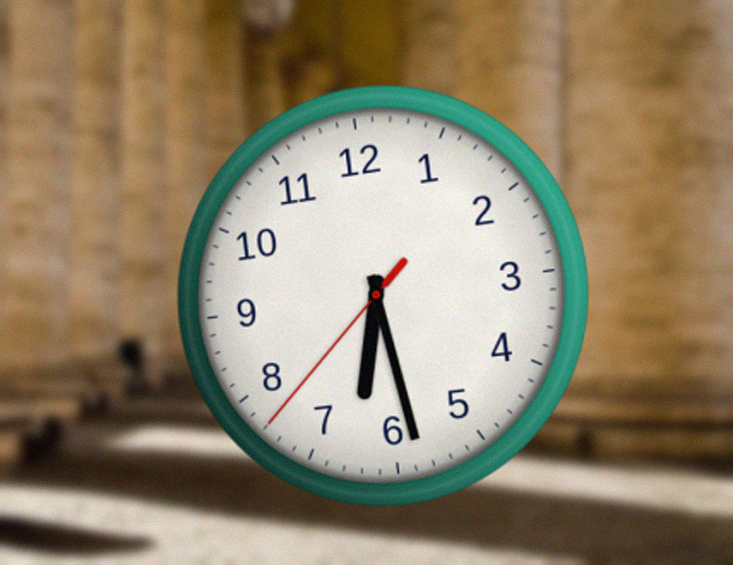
**6:28:38**
